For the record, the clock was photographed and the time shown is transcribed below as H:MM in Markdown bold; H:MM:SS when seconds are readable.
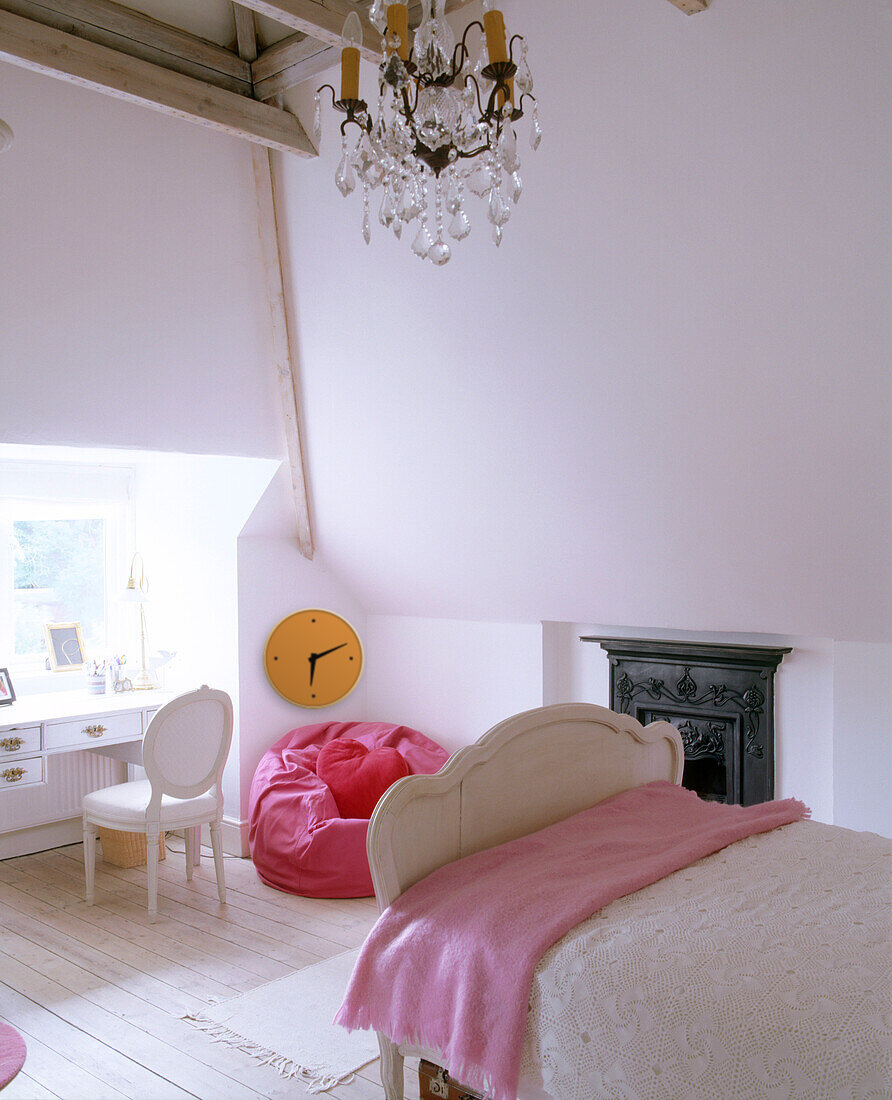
**6:11**
